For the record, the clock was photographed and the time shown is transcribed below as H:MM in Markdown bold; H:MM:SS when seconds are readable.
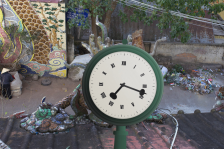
**7:18**
